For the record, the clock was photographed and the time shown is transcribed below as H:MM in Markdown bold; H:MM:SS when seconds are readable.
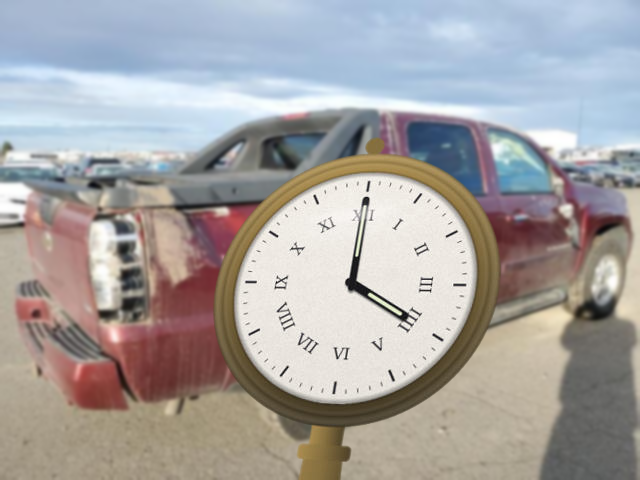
**4:00**
